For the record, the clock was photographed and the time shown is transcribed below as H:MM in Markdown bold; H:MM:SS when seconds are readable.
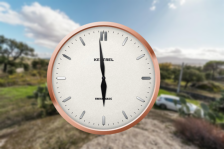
**5:59**
